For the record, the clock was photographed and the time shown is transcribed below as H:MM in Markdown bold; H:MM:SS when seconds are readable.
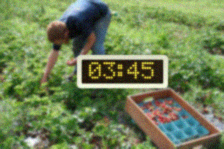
**3:45**
